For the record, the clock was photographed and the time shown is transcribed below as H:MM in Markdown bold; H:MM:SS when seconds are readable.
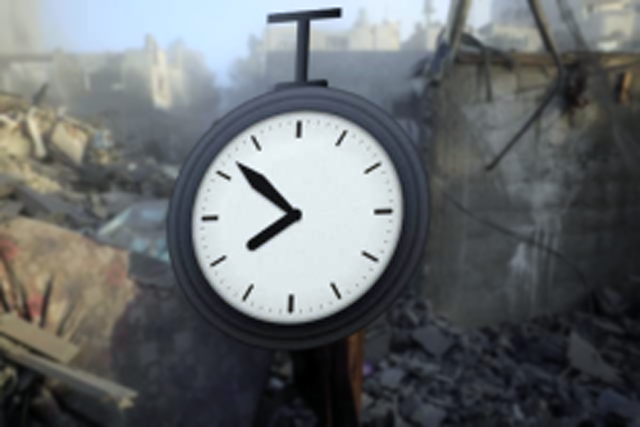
**7:52**
